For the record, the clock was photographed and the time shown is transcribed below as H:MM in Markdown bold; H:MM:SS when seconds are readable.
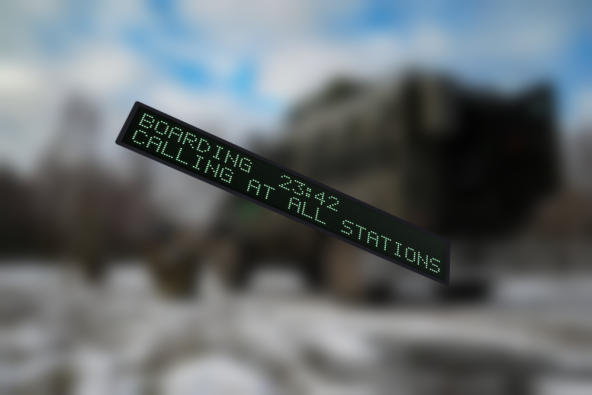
**23:42**
